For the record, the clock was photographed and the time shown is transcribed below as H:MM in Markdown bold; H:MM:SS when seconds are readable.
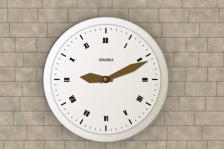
**9:11**
